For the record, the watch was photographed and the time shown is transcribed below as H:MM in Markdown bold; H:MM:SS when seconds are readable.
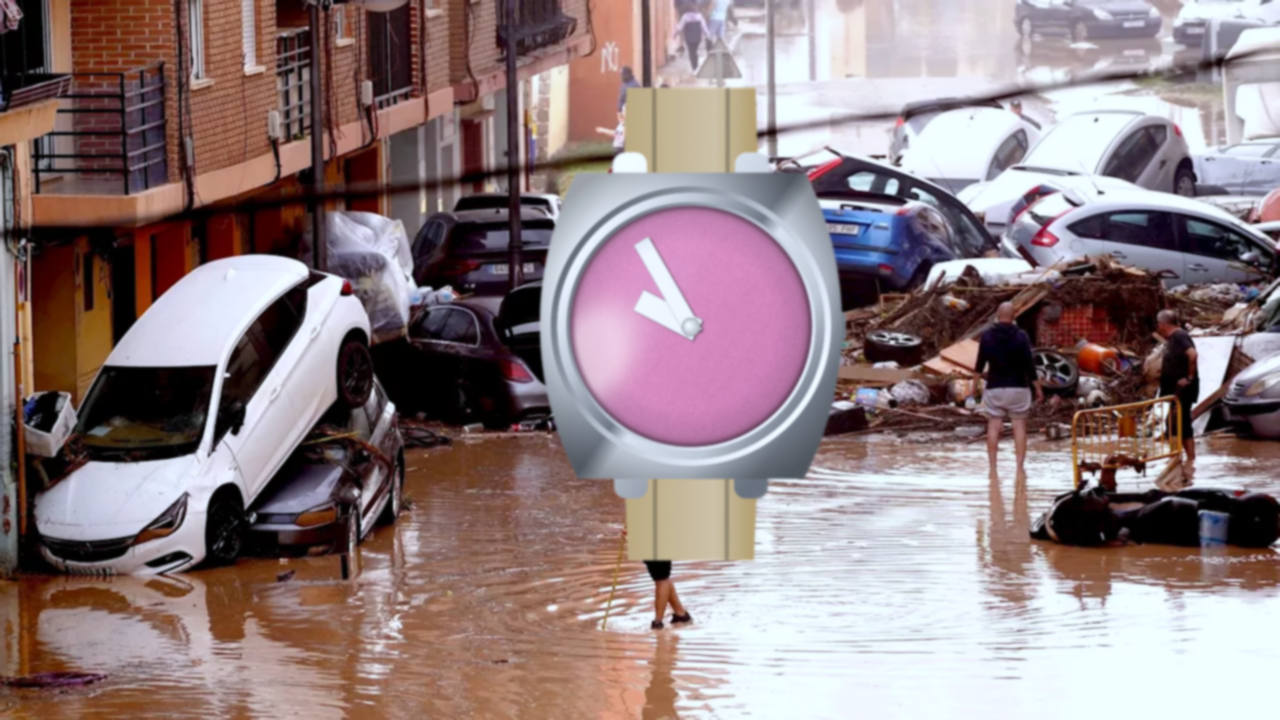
**9:55**
